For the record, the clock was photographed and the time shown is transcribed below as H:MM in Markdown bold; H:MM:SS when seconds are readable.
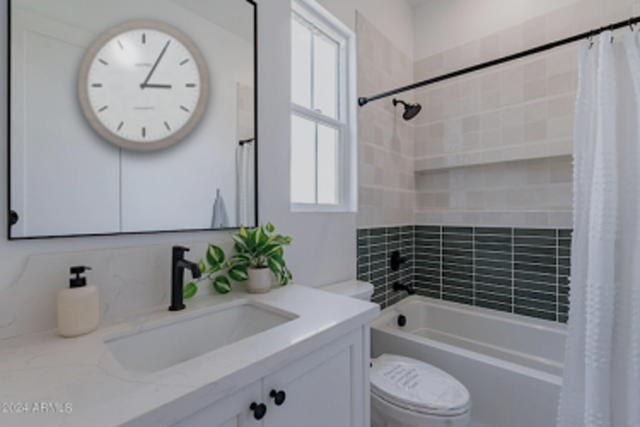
**3:05**
